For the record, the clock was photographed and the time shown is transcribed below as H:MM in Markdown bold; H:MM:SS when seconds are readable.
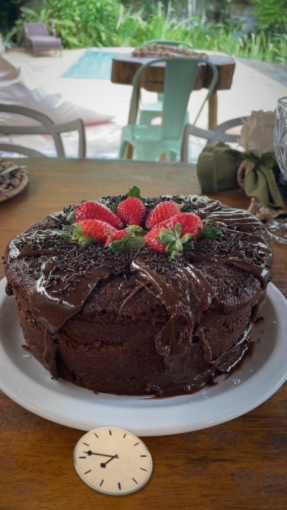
**7:47**
